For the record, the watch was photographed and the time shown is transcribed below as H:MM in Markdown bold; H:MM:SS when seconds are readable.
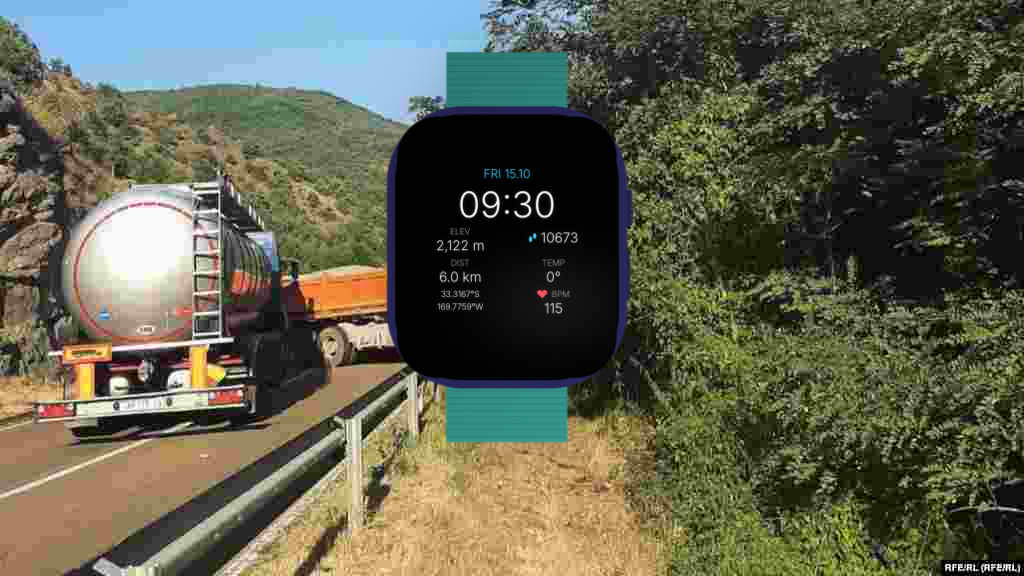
**9:30**
